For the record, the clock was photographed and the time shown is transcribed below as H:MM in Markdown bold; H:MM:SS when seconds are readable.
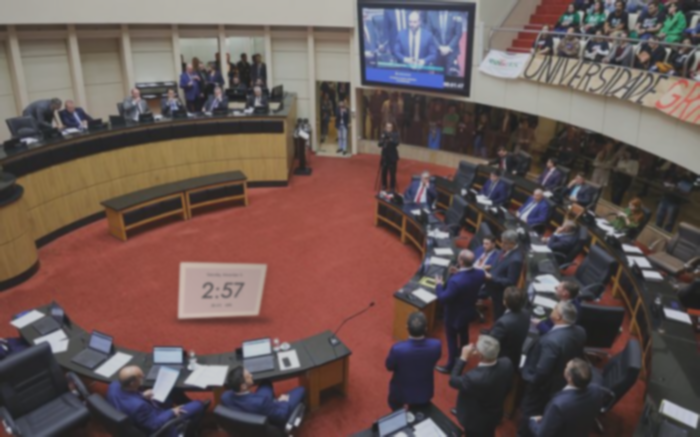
**2:57**
